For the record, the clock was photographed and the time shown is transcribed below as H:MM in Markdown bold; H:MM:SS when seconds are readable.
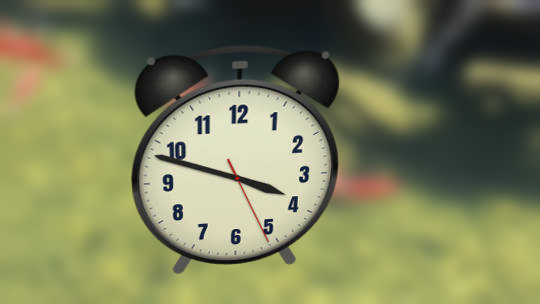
**3:48:26**
